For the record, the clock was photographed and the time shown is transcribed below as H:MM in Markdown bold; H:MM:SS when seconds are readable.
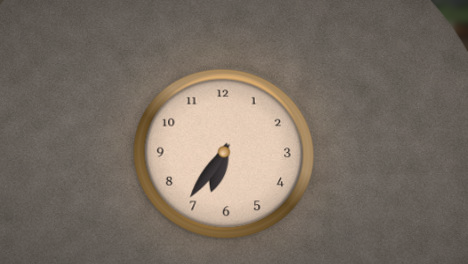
**6:36**
